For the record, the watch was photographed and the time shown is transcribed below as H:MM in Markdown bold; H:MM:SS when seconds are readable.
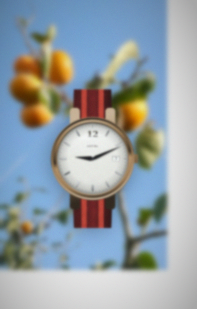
**9:11**
